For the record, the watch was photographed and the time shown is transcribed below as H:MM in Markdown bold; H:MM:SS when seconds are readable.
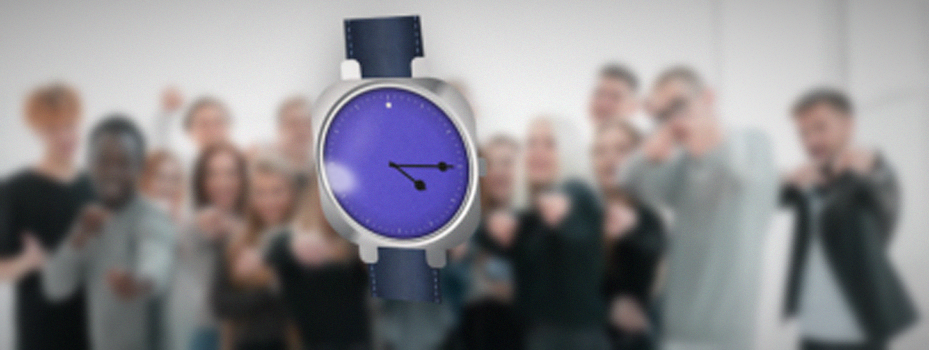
**4:15**
